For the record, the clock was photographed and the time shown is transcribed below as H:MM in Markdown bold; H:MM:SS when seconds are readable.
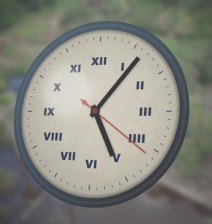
**5:06:21**
